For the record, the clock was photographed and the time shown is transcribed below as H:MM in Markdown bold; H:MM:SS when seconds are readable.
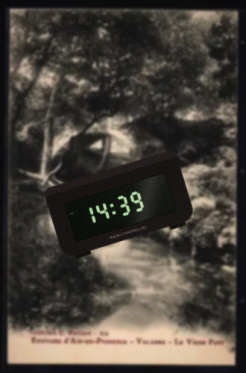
**14:39**
